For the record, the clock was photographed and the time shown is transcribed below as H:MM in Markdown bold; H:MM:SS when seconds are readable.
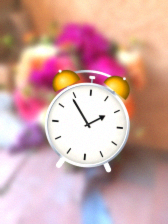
**1:54**
